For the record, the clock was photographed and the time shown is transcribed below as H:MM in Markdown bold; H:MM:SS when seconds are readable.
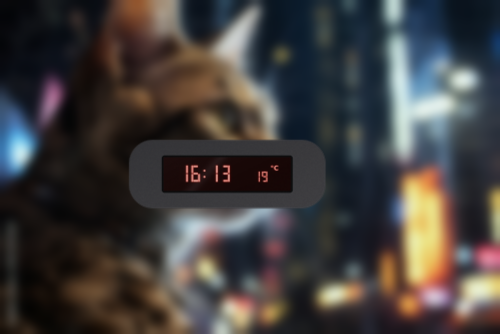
**16:13**
